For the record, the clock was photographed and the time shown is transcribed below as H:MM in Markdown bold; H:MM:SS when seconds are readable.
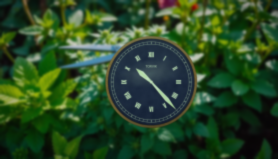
**10:23**
